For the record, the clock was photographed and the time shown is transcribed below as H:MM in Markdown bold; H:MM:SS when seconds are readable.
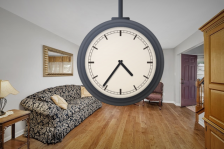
**4:36**
